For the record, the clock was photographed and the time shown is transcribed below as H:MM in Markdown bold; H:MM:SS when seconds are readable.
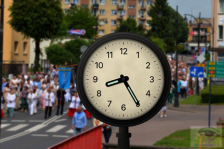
**8:25**
